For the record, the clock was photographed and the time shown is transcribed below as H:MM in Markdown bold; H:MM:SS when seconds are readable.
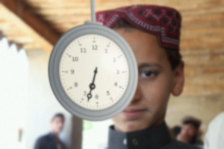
**6:33**
